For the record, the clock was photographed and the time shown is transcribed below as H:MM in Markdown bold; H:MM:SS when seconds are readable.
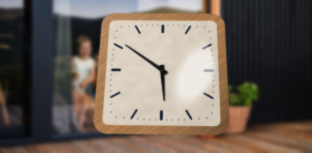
**5:51**
